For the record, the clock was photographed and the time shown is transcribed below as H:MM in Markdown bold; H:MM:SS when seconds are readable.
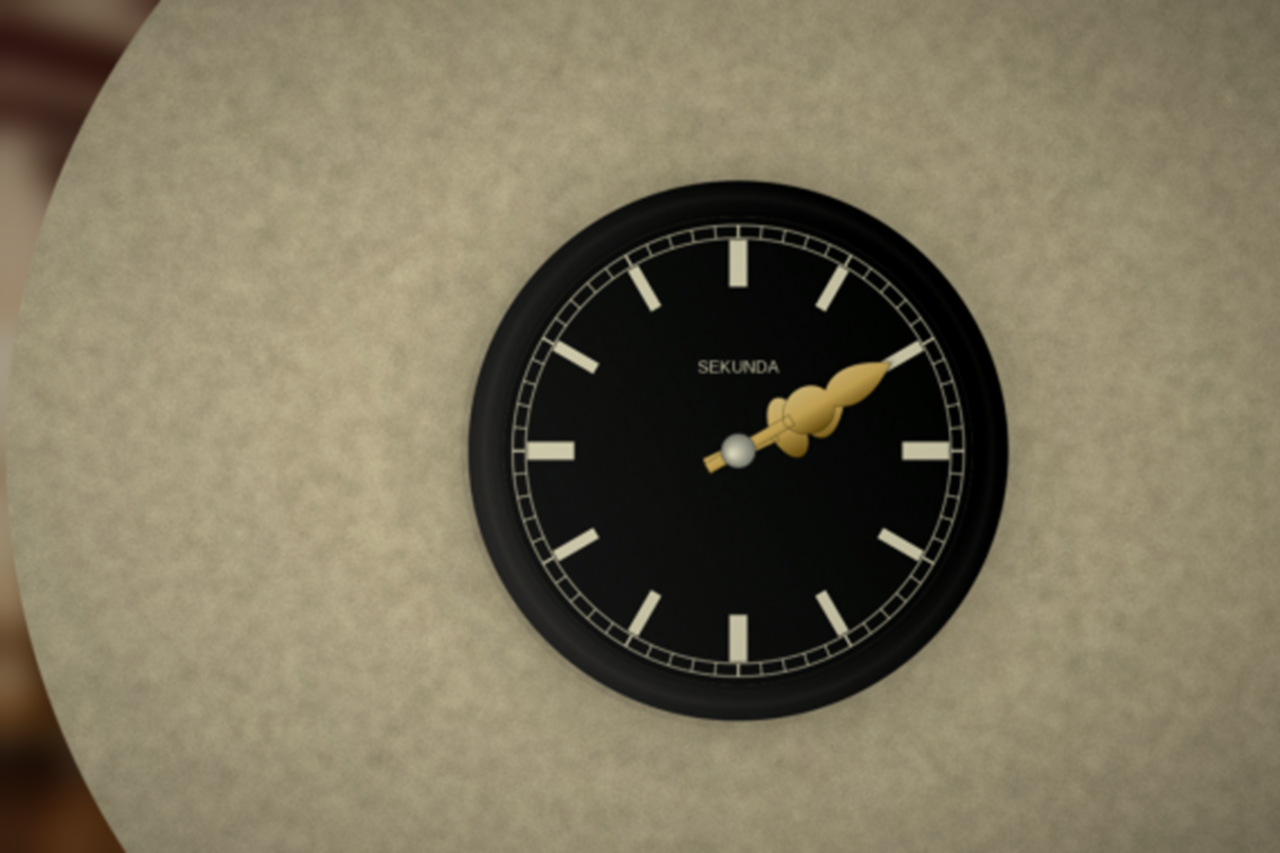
**2:10**
